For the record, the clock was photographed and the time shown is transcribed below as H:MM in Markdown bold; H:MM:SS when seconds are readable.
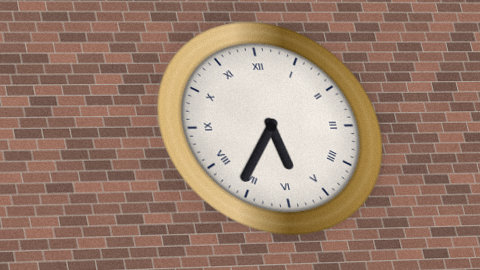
**5:36**
